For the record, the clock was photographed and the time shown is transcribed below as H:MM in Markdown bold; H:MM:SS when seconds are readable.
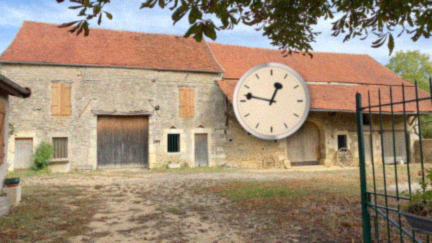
**12:47**
